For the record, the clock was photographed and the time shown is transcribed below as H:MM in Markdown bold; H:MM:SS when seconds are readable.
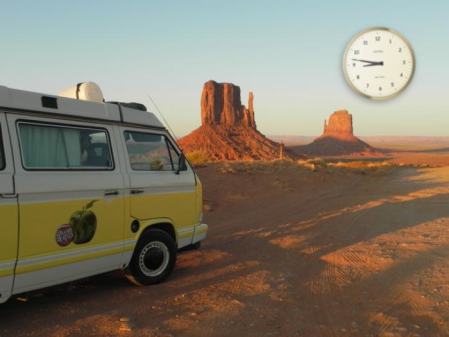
**8:47**
